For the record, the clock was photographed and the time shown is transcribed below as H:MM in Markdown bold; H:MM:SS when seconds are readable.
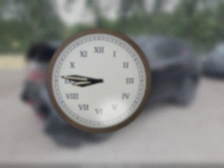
**8:46**
